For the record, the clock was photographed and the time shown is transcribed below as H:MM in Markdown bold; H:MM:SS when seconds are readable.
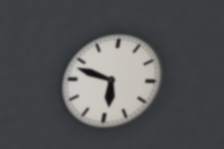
**5:48**
